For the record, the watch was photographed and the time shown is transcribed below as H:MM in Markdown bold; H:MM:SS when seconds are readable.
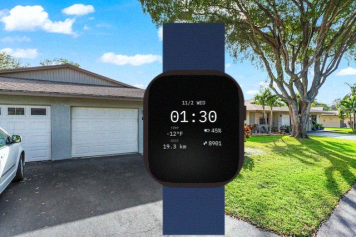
**1:30**
